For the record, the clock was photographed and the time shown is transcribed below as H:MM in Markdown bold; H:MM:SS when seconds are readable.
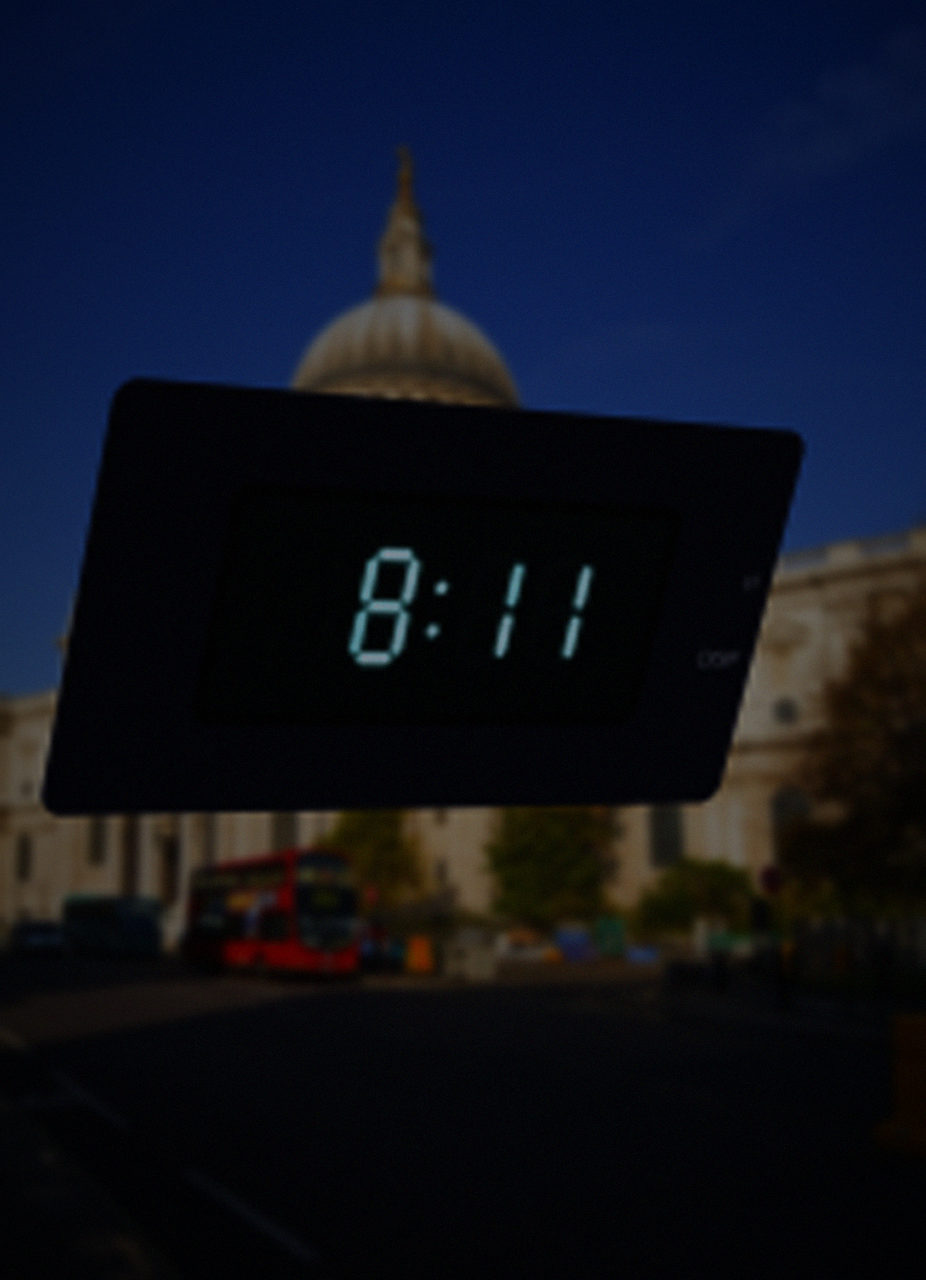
**8:11**
